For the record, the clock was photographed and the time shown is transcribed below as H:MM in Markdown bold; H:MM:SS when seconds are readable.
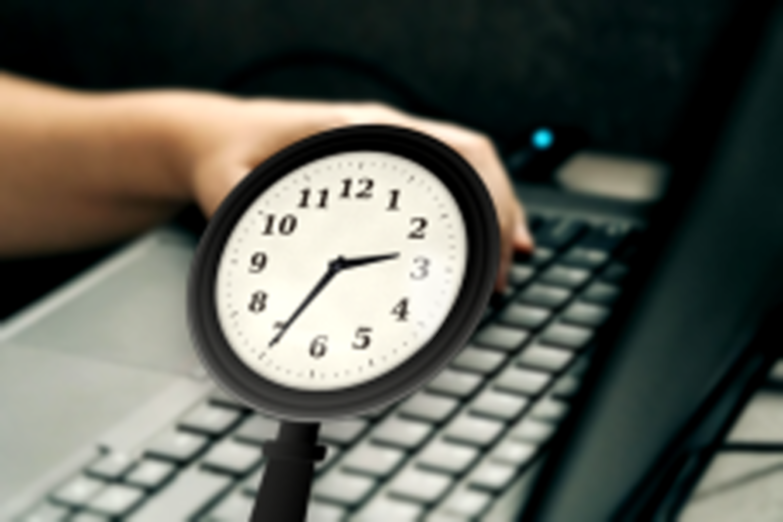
**2:35**
